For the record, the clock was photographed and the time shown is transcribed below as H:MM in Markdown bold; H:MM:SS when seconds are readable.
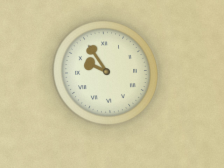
**9:55**
